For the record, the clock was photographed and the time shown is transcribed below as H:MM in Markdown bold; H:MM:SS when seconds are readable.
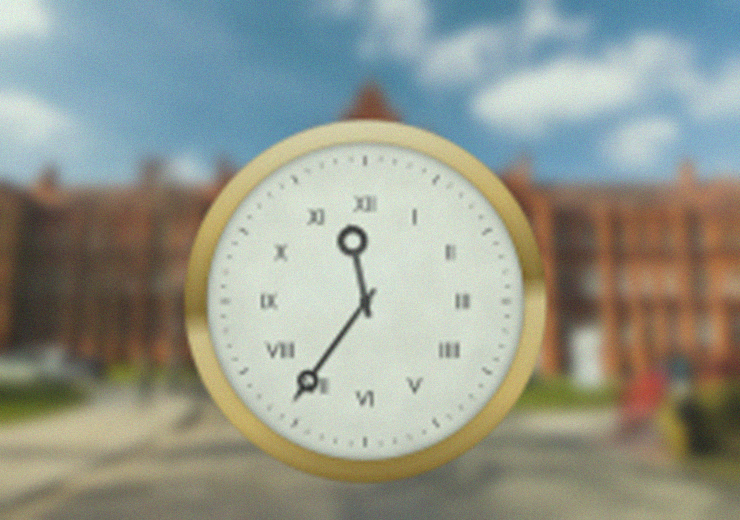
**11:36**
